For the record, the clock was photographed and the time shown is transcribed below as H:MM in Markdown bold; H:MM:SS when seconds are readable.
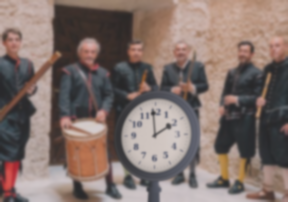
**1:59**
